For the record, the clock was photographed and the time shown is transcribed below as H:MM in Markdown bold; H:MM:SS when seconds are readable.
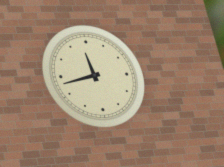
**11:43**
